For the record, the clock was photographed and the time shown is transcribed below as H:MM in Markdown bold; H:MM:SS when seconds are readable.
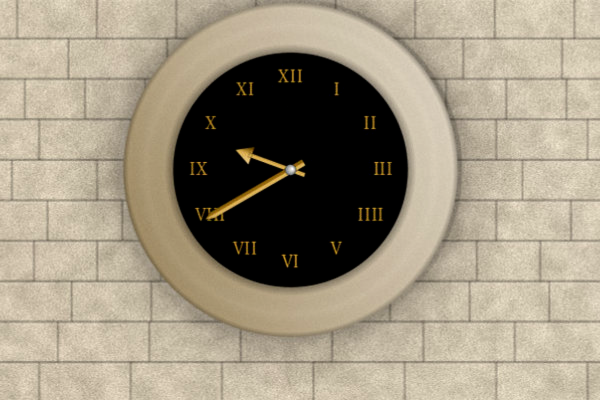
**9:40**
